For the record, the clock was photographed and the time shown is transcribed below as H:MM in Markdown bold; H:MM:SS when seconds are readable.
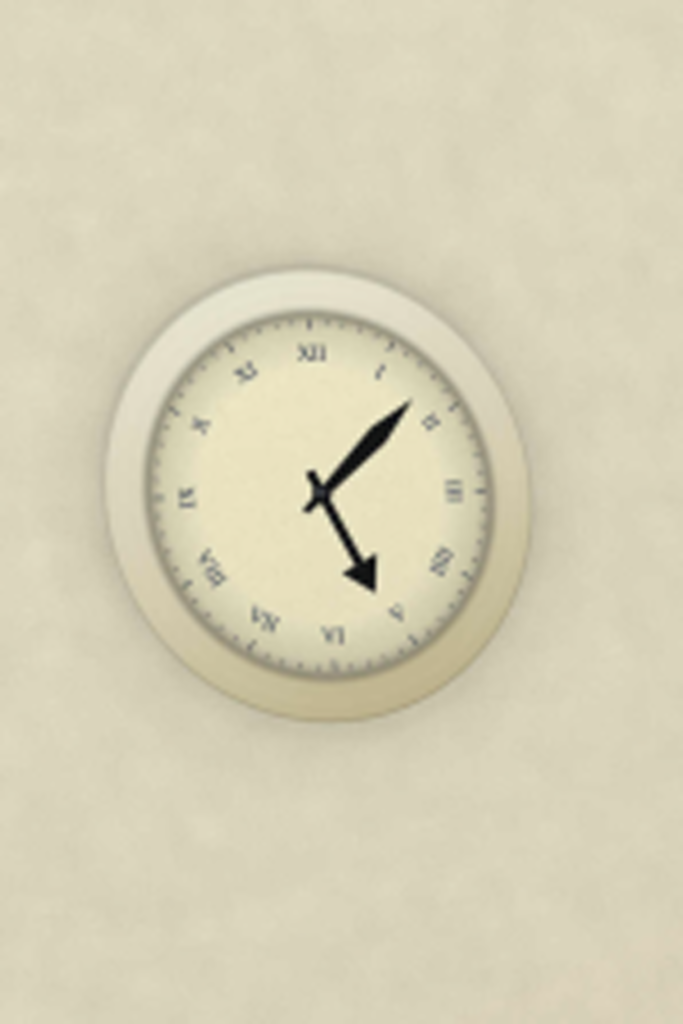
**5:08**
